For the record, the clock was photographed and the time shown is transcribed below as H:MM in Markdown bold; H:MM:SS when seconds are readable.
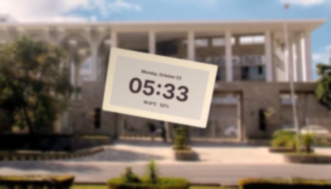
**5:33**
